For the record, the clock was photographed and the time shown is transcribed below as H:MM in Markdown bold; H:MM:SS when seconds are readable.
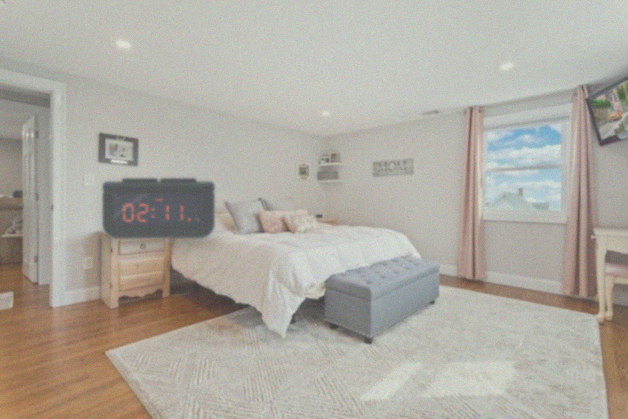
**2:11**
